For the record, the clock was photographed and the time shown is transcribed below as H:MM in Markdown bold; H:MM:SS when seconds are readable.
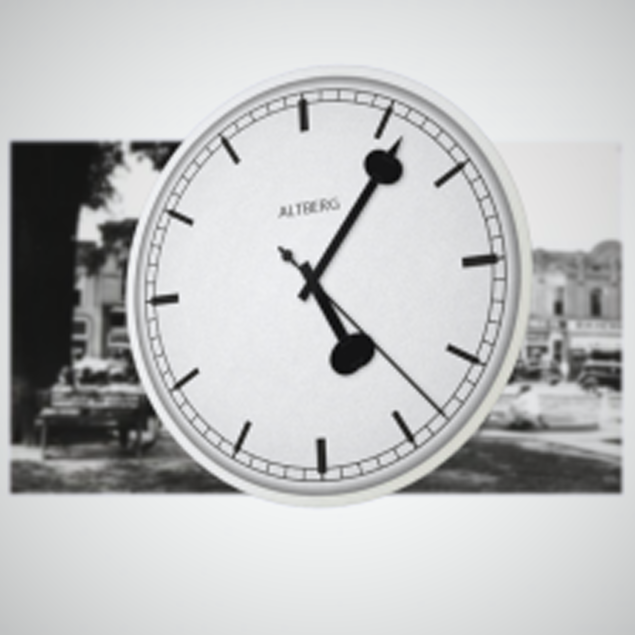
**5:06:23**
